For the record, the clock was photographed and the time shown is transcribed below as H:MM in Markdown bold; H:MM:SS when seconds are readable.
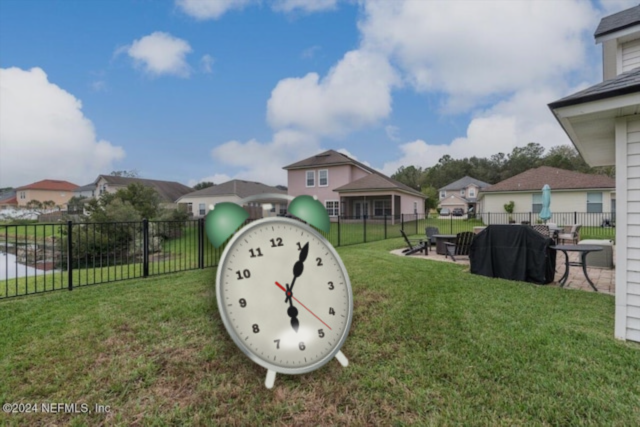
**6:06:23**
